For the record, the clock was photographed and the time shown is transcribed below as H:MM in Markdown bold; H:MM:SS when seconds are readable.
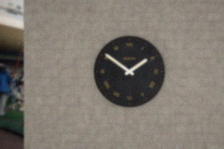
**1:51**
